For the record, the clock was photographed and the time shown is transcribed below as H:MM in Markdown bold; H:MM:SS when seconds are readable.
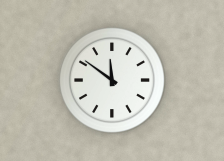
**11:51**
